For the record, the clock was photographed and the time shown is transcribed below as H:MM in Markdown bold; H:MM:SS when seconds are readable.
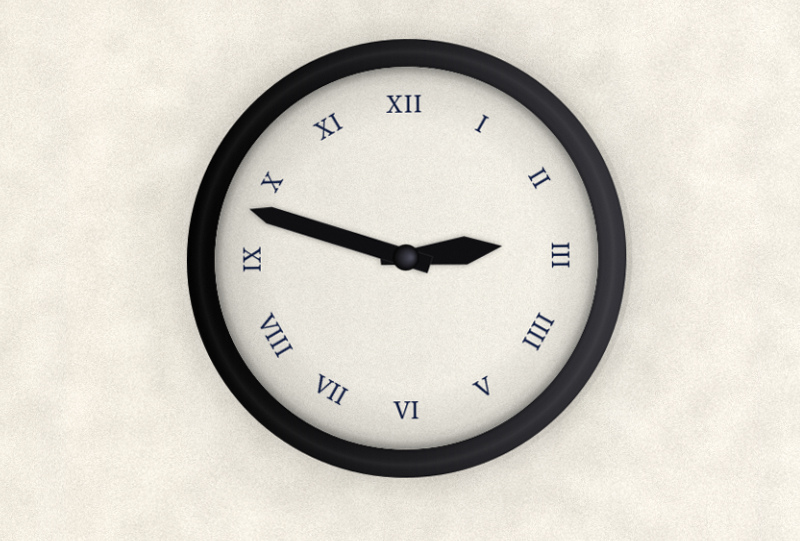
**2:48**
